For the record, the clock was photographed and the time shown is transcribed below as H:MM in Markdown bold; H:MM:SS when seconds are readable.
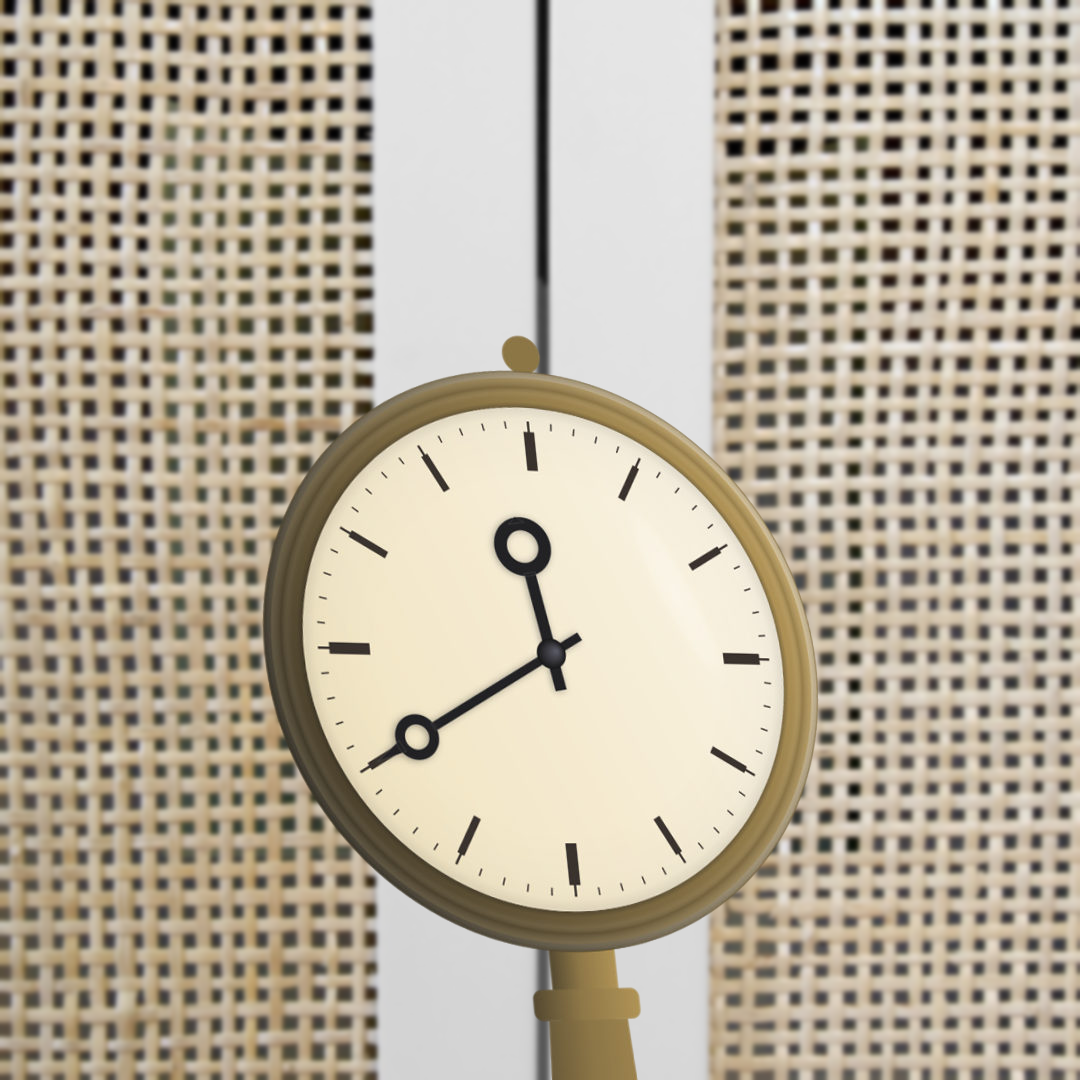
**11:40**
